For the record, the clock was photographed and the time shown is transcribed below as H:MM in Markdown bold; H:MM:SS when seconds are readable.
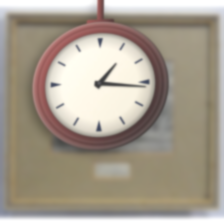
**1:16**
